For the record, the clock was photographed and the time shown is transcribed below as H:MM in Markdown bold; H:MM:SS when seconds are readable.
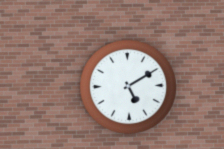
**5:10**
